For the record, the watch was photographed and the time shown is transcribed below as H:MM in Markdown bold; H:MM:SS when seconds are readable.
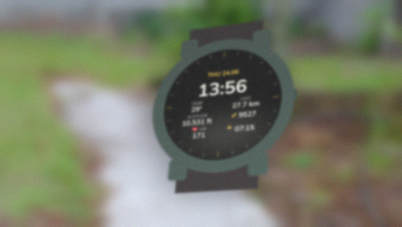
**13:56**
